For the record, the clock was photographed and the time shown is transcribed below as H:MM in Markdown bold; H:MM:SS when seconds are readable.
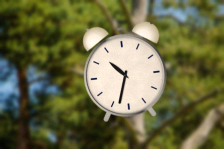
**10:33**
